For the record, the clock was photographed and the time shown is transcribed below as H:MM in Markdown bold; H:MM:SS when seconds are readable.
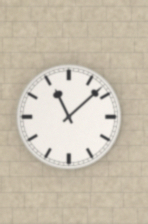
**11:08**
